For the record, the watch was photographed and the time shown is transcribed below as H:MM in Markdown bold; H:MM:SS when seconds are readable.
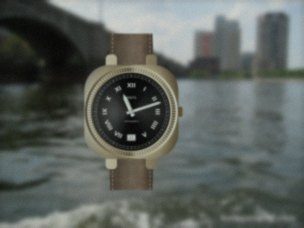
**11:12**
